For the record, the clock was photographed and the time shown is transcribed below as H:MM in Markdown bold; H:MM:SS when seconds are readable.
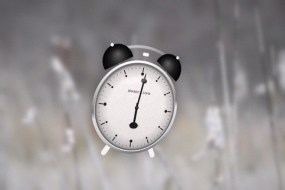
**6:01**
